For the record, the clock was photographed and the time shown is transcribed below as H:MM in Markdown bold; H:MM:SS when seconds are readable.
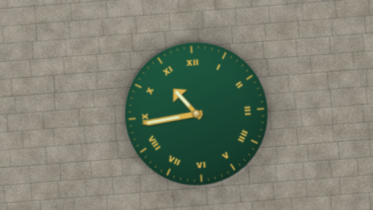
**10:44**
